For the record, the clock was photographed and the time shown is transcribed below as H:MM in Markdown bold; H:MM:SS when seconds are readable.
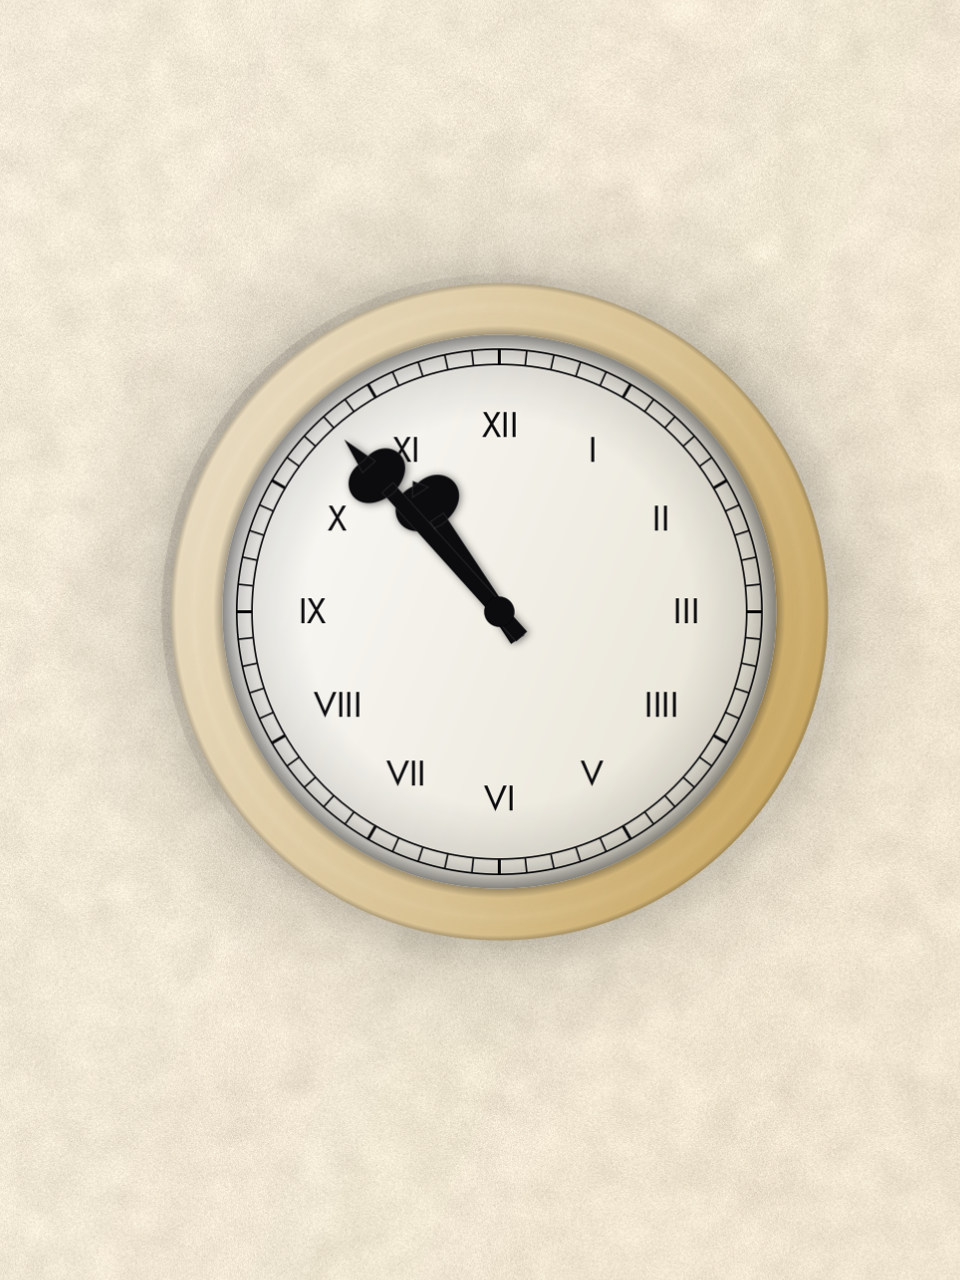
**10:53**
